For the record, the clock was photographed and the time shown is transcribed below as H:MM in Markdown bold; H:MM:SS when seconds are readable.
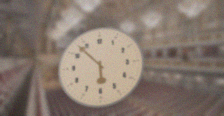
**5:53**
